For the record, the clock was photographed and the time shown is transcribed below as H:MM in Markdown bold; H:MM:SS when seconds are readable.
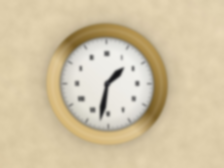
**1:32**
